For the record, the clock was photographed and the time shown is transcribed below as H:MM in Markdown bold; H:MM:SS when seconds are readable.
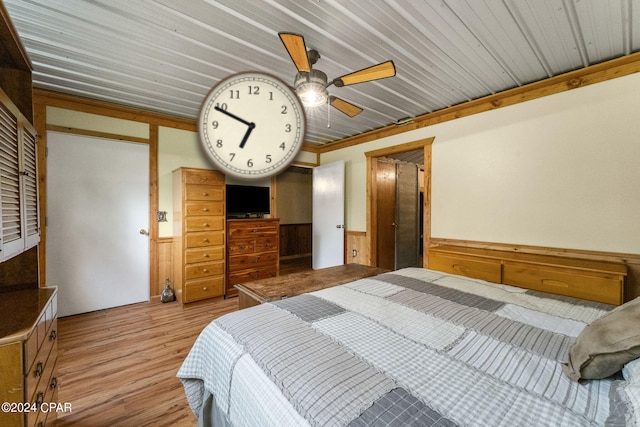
**6:49**
